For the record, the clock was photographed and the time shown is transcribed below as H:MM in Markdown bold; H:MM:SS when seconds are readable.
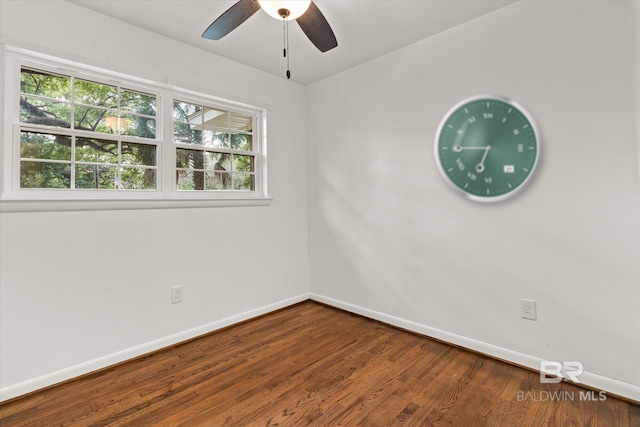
**6:45**
